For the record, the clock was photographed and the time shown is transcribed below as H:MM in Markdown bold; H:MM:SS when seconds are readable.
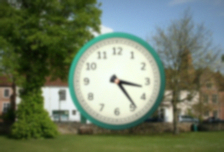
**3:24**
